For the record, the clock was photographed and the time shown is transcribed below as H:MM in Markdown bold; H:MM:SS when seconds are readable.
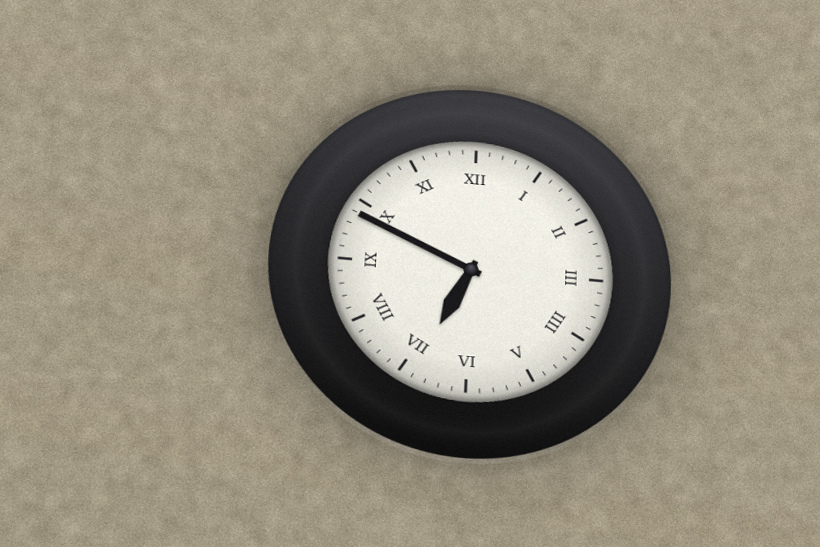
**6:49**
